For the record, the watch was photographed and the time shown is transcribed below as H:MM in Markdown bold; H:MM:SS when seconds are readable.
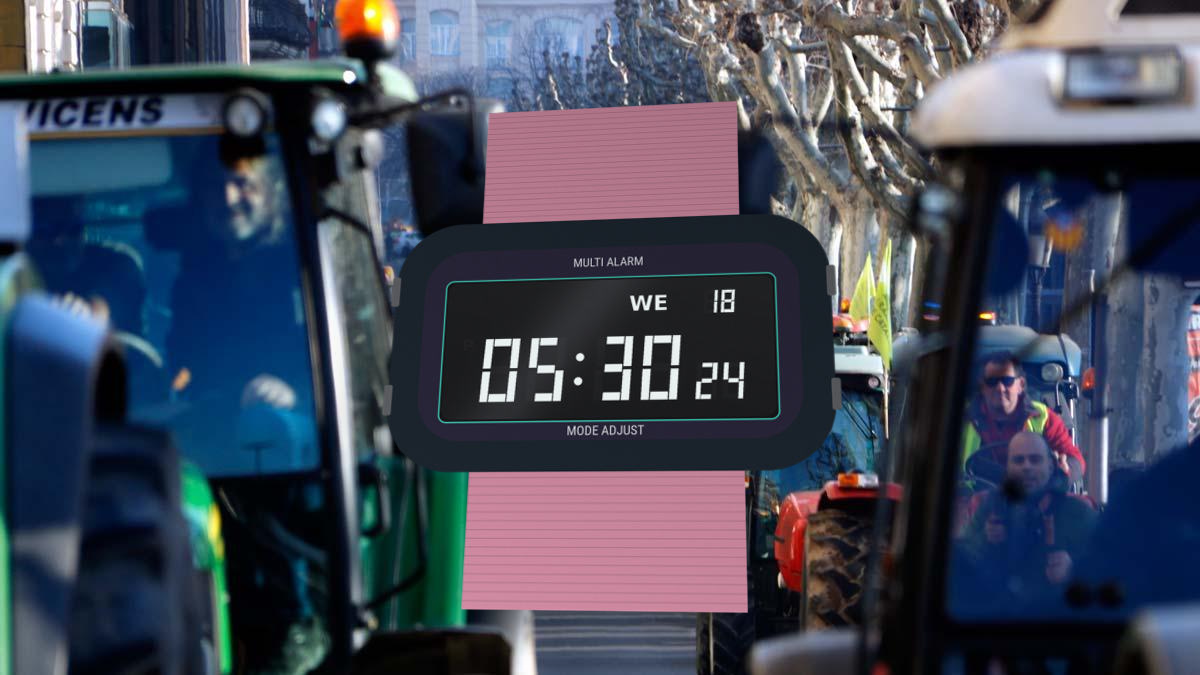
**5:30:24**
